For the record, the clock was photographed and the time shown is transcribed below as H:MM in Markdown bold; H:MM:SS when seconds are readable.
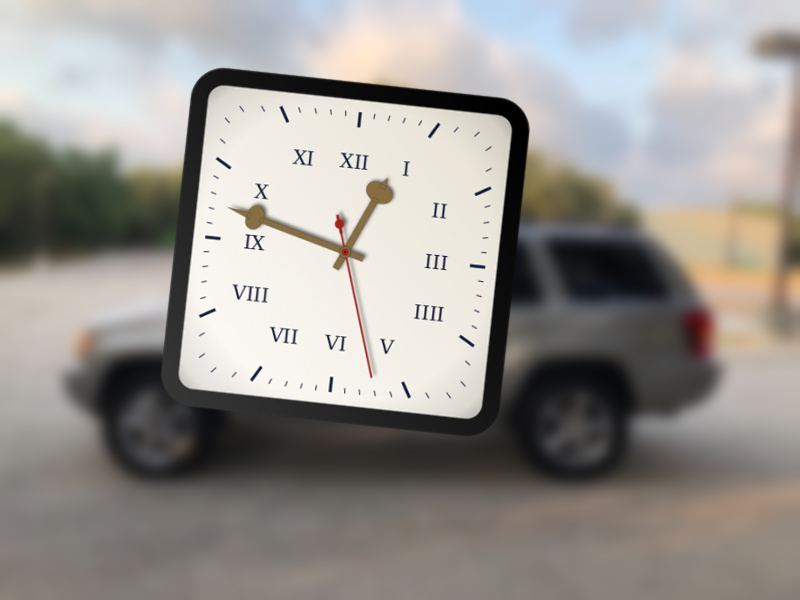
**12:47:27**
